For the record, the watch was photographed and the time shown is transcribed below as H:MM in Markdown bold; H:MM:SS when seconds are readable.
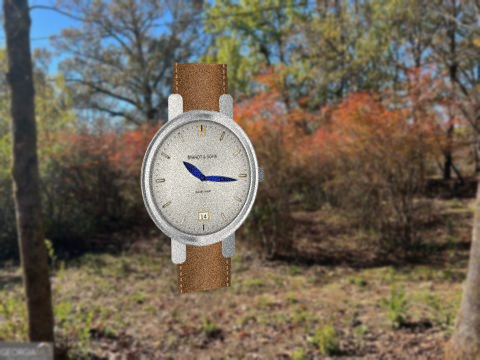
**10:16**
